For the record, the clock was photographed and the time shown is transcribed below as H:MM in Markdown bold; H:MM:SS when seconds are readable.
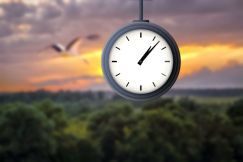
**1:07**
